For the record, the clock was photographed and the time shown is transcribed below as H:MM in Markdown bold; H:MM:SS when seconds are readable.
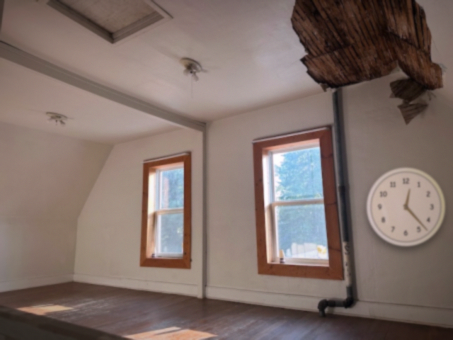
**12:23**
